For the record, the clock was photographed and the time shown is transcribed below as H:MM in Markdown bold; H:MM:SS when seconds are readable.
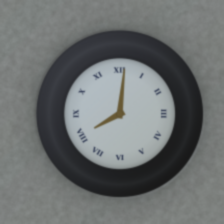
**8:01**
